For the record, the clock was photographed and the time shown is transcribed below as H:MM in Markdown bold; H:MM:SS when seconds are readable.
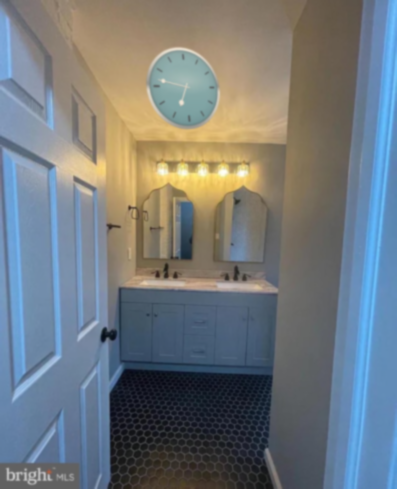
**6:47**
